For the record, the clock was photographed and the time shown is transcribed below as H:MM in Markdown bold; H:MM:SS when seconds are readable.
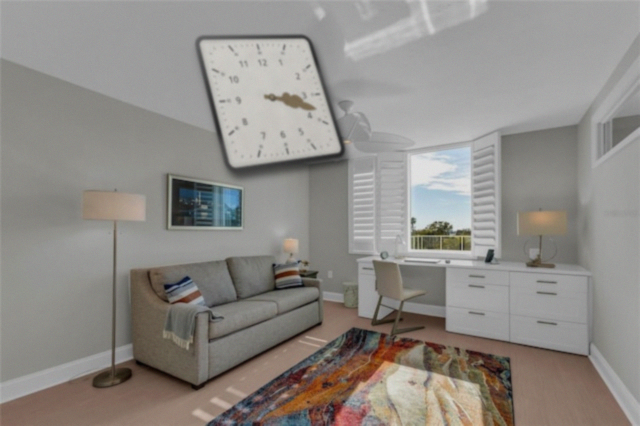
**3:18**
